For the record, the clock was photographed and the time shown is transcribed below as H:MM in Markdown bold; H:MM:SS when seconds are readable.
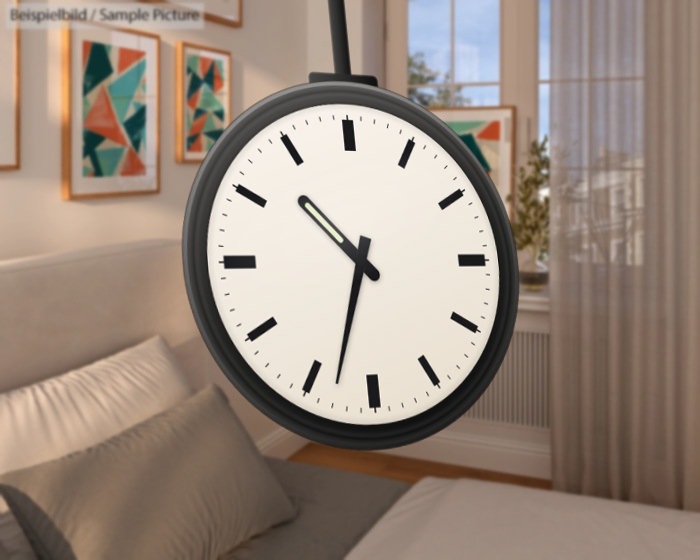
**10:33**
